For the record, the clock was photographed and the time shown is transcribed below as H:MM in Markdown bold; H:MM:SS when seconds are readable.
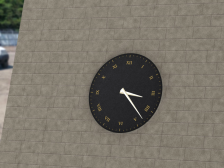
**3:23**
